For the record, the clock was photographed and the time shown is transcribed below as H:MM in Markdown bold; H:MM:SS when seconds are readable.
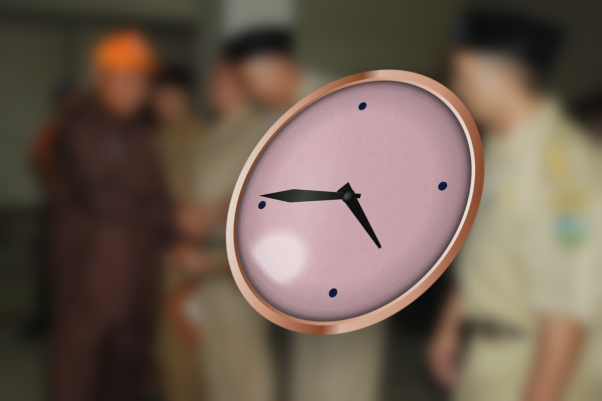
**4:46**
